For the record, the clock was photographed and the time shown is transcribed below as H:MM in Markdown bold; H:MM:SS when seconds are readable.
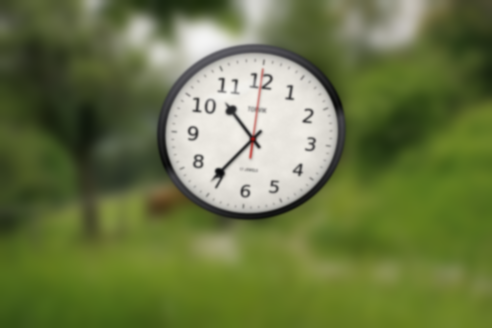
**10:36:00**
